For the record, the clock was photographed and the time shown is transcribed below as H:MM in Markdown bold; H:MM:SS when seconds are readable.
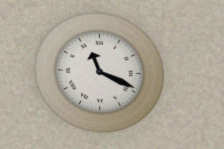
**11:19**
